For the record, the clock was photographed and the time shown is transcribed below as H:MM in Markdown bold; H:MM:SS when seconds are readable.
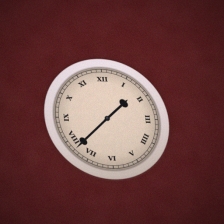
**1:38**
